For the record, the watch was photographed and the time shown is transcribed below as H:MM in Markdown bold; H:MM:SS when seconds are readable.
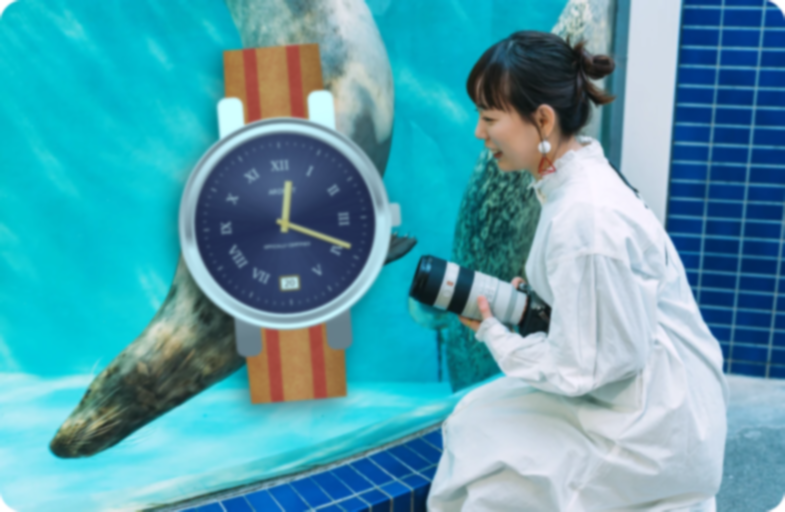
**12:19**
